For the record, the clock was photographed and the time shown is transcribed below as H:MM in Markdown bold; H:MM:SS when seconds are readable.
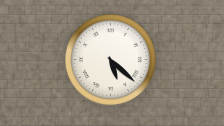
**5:22**
